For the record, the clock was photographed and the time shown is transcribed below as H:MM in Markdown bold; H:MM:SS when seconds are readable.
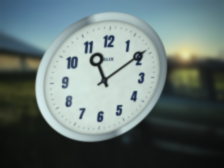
**11:09**
